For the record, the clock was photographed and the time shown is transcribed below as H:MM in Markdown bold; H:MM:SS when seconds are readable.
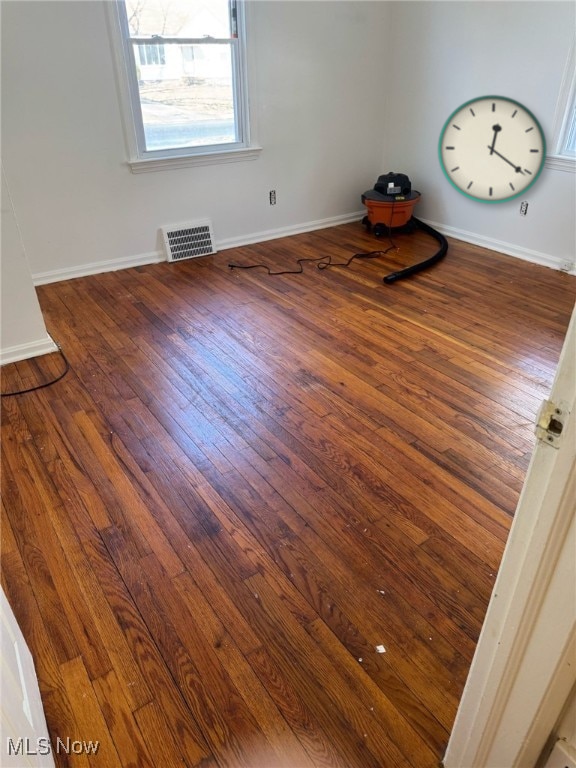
**12:21**
